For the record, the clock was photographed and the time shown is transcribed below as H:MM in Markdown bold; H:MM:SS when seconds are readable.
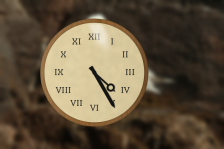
**4:25**
